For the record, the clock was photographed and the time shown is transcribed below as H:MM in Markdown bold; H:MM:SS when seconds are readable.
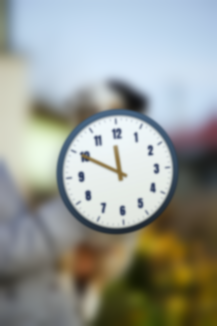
**11:50**
